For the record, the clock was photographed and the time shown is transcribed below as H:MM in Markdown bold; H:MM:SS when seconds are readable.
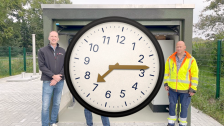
**7:13**
